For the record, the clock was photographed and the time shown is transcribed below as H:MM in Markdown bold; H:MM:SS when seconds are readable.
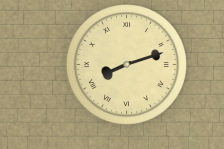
**8:12**
